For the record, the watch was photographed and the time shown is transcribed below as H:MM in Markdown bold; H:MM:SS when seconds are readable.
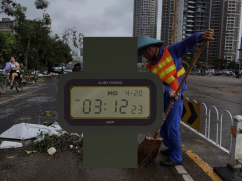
**3:12:23**
